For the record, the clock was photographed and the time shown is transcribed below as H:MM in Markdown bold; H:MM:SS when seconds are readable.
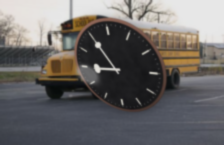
**8:55**
